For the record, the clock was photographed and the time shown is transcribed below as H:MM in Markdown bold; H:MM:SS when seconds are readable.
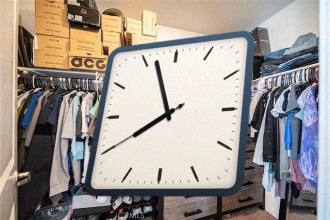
**7:56:40**
